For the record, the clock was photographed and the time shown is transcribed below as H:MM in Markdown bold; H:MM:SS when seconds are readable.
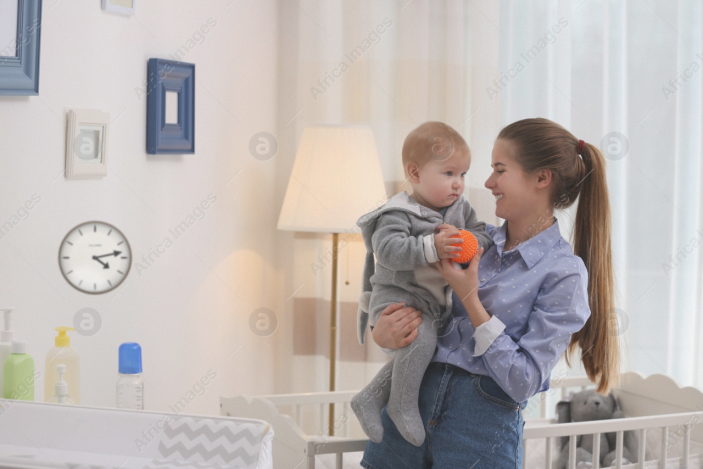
**4:13**
